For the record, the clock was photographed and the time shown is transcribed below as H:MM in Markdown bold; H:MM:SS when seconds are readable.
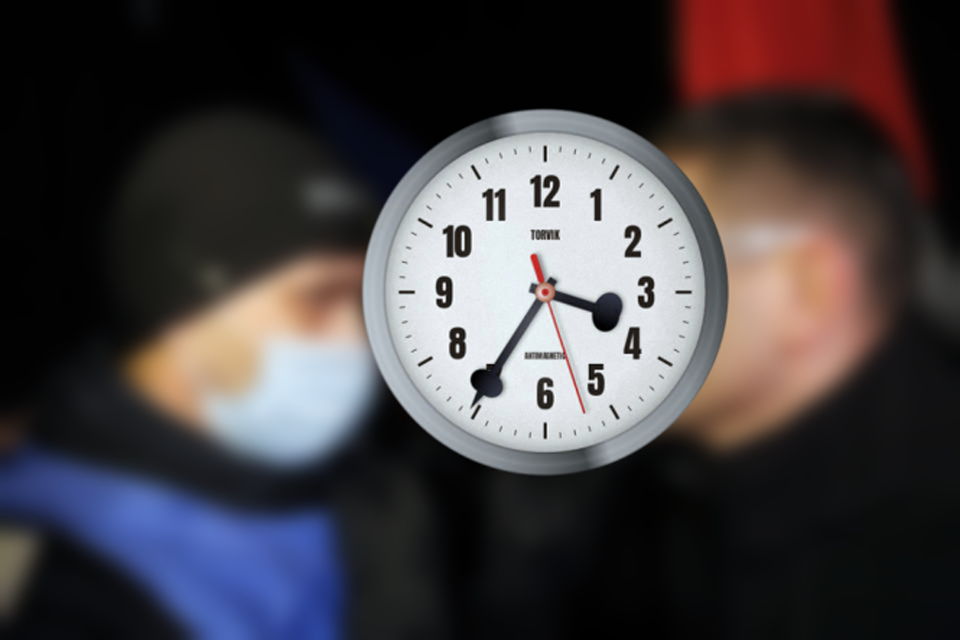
**3:35:27**
